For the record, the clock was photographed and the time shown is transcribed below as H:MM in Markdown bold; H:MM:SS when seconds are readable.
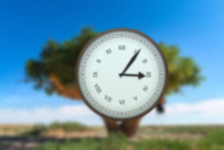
**3:06**
